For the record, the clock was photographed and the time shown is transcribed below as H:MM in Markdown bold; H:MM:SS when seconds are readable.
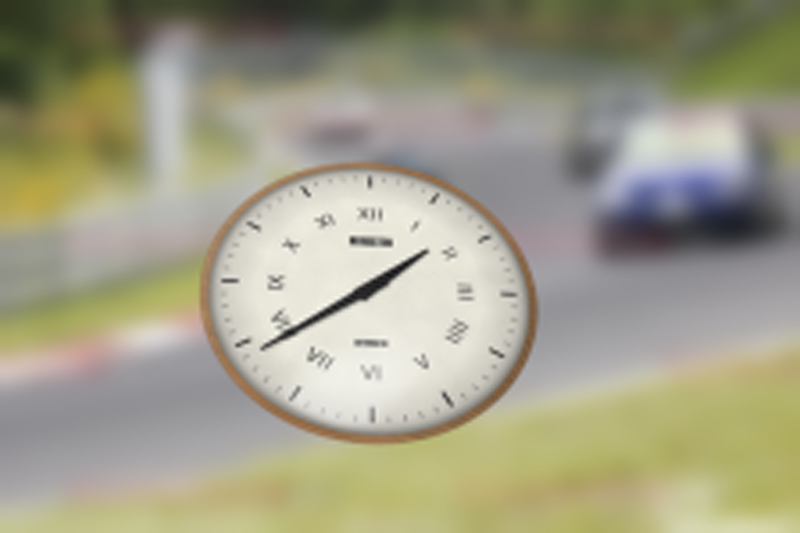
**1:39**
